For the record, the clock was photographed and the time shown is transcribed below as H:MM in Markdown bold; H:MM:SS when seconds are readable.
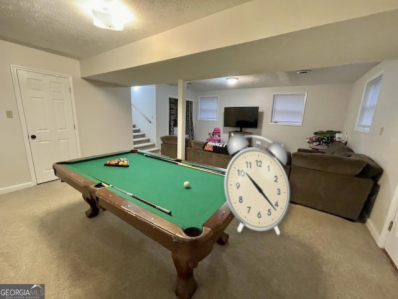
**10:22**
